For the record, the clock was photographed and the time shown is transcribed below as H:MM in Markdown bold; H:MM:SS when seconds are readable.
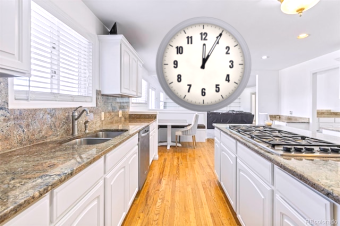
**12:05**
